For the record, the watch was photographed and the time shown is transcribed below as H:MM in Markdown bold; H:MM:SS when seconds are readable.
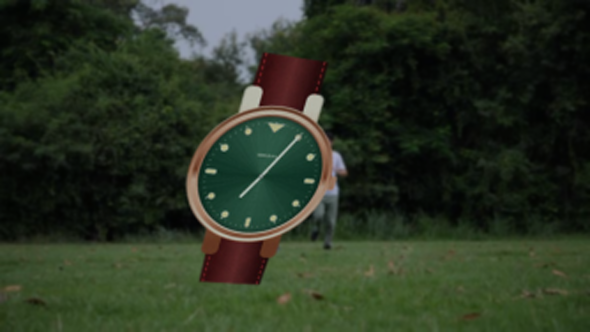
**7:05**
